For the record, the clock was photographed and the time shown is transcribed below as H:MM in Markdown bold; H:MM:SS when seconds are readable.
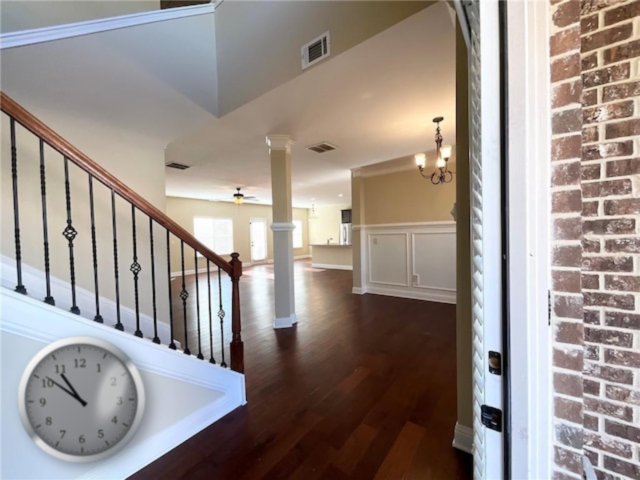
**10:51**
